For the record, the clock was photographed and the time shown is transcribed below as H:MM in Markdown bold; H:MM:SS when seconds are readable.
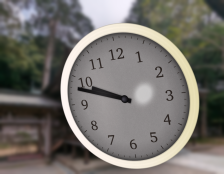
**9:48**
